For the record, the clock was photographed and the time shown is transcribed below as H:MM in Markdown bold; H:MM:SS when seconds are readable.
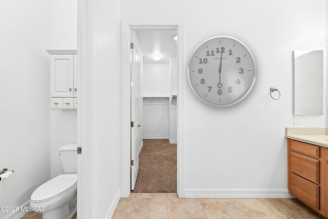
**6:01**
